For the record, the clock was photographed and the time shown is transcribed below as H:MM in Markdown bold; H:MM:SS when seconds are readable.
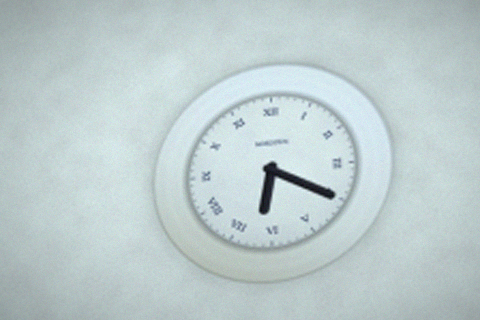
**6:20**
